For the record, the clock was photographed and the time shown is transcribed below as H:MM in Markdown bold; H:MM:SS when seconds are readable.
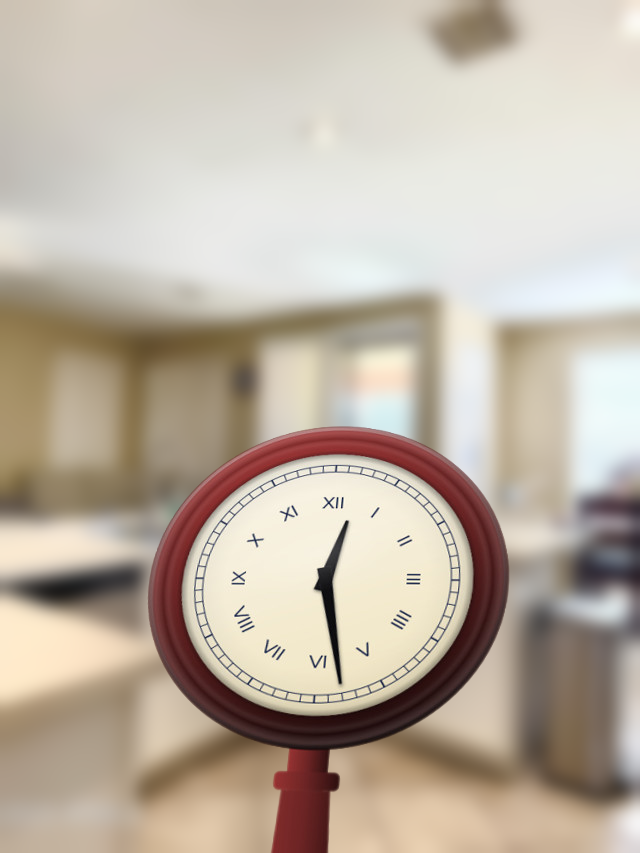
**12:28**
